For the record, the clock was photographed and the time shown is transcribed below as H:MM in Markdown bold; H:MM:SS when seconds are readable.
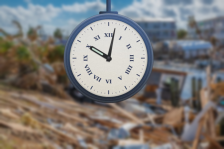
**10:02**
